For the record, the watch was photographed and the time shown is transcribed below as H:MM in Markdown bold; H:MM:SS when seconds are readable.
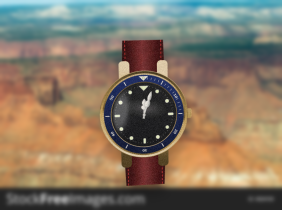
**12:03**
